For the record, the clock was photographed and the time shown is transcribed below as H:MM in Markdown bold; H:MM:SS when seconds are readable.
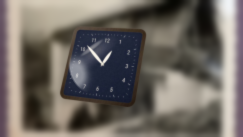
**12:52**
